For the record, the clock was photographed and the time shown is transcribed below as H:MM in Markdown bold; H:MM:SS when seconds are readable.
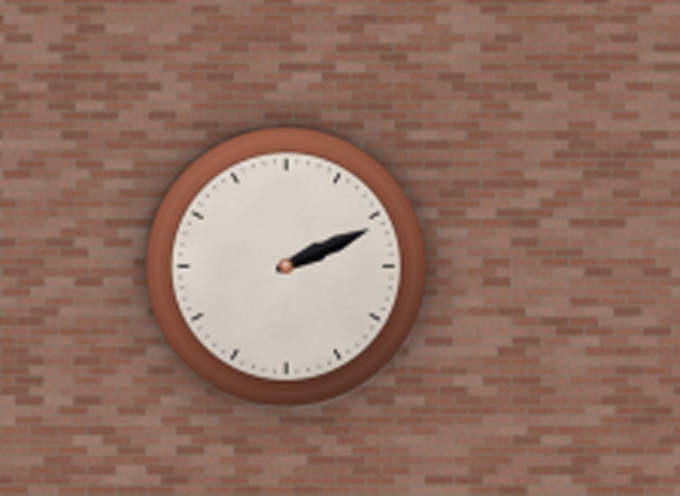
**2:11**
